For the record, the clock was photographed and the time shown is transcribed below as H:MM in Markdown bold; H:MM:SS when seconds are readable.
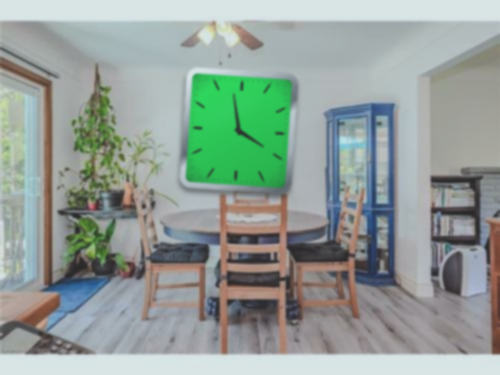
**3:58**
